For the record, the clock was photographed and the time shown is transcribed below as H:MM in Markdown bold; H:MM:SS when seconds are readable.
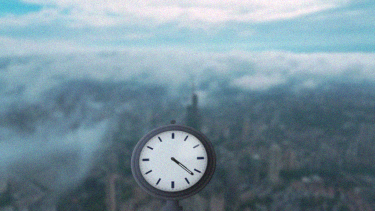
**4:22**
